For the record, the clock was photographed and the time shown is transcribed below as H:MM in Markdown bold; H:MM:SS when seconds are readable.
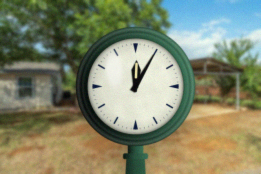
**12:05**
